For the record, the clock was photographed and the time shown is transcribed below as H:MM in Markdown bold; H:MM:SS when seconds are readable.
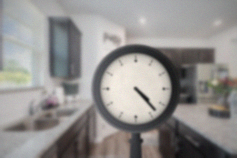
**4:23**
